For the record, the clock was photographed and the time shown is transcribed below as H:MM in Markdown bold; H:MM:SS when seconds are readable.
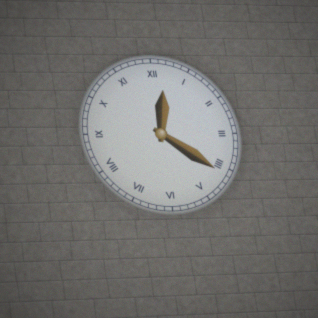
**12:21**
